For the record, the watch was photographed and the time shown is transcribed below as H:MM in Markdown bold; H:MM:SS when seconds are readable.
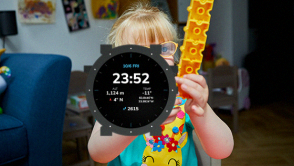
**23:52**
